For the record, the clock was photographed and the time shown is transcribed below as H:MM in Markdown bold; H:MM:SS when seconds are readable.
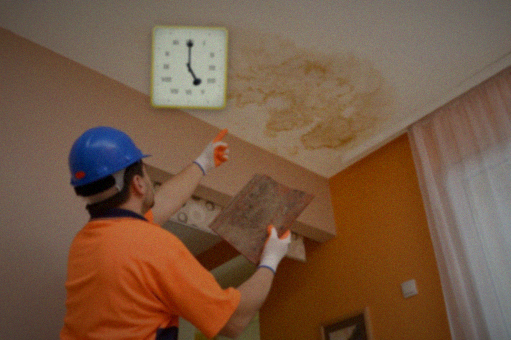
**5:00**
